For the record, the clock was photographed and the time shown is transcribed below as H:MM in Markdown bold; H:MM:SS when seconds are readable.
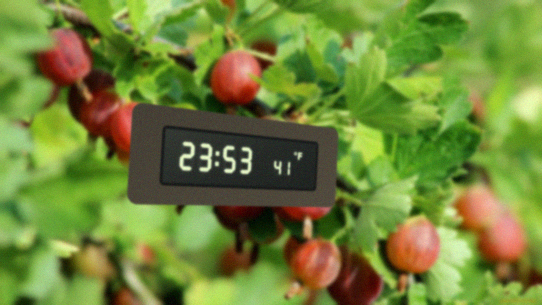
**23:53**
